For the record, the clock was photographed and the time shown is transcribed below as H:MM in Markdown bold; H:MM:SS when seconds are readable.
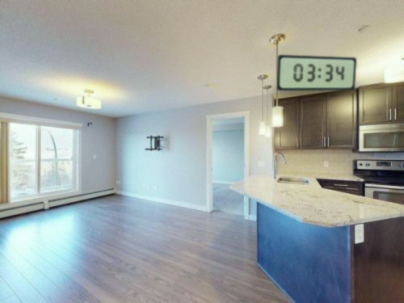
**3:34**
